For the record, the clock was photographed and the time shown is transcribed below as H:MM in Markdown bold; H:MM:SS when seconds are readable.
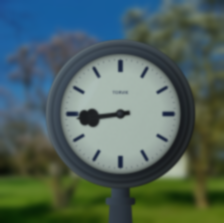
**8:44**
